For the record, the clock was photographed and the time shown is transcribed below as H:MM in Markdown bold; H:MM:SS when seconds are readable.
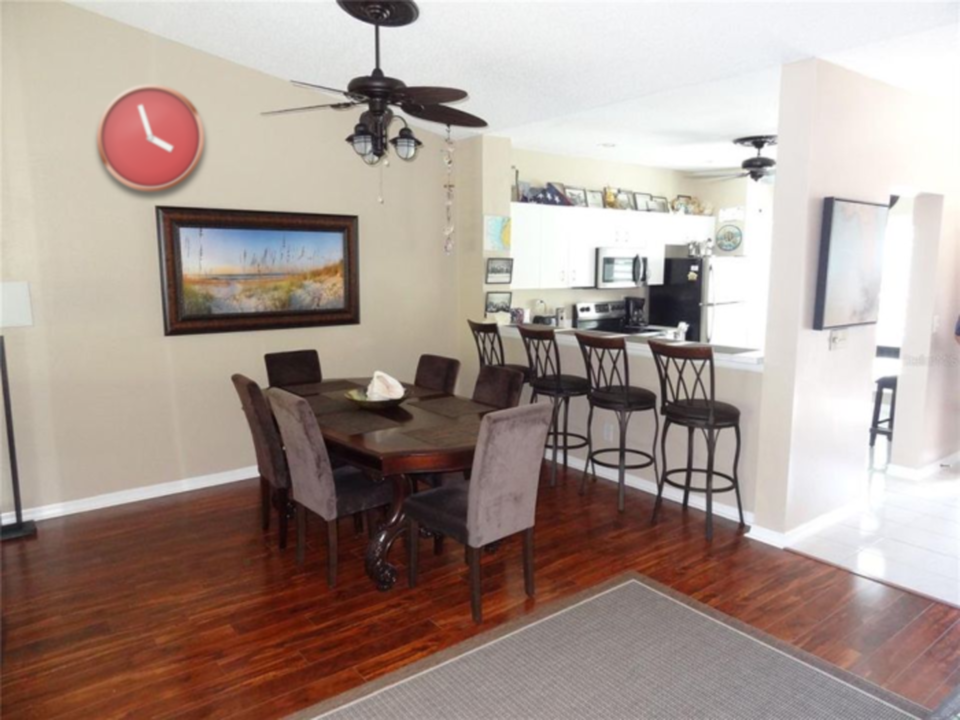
**3:57**
